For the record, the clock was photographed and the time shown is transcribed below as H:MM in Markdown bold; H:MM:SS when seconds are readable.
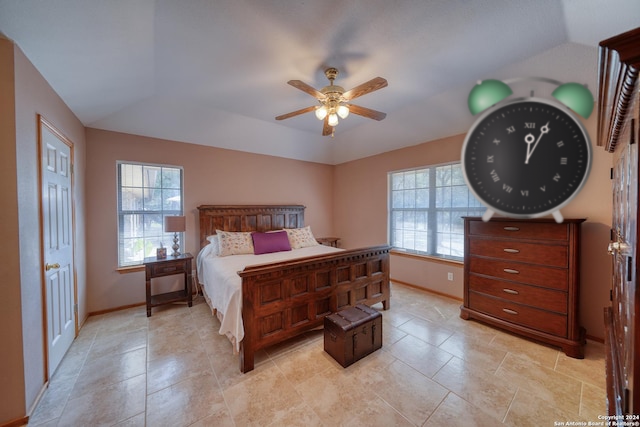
**12:04**
